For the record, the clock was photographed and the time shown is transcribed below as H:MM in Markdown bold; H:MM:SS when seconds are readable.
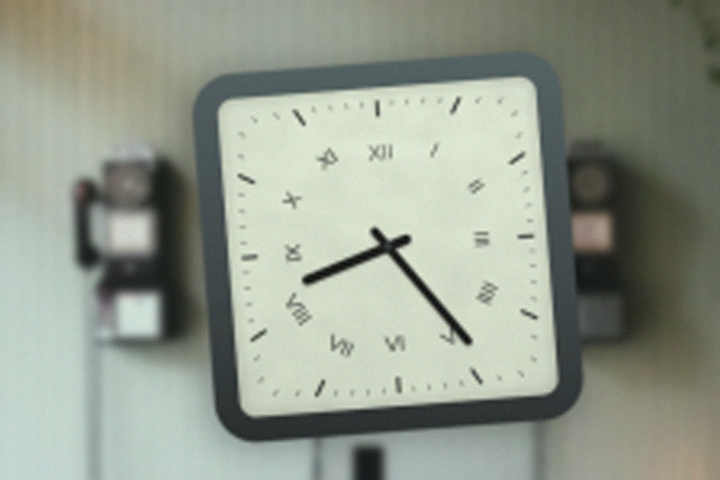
**8:24**
